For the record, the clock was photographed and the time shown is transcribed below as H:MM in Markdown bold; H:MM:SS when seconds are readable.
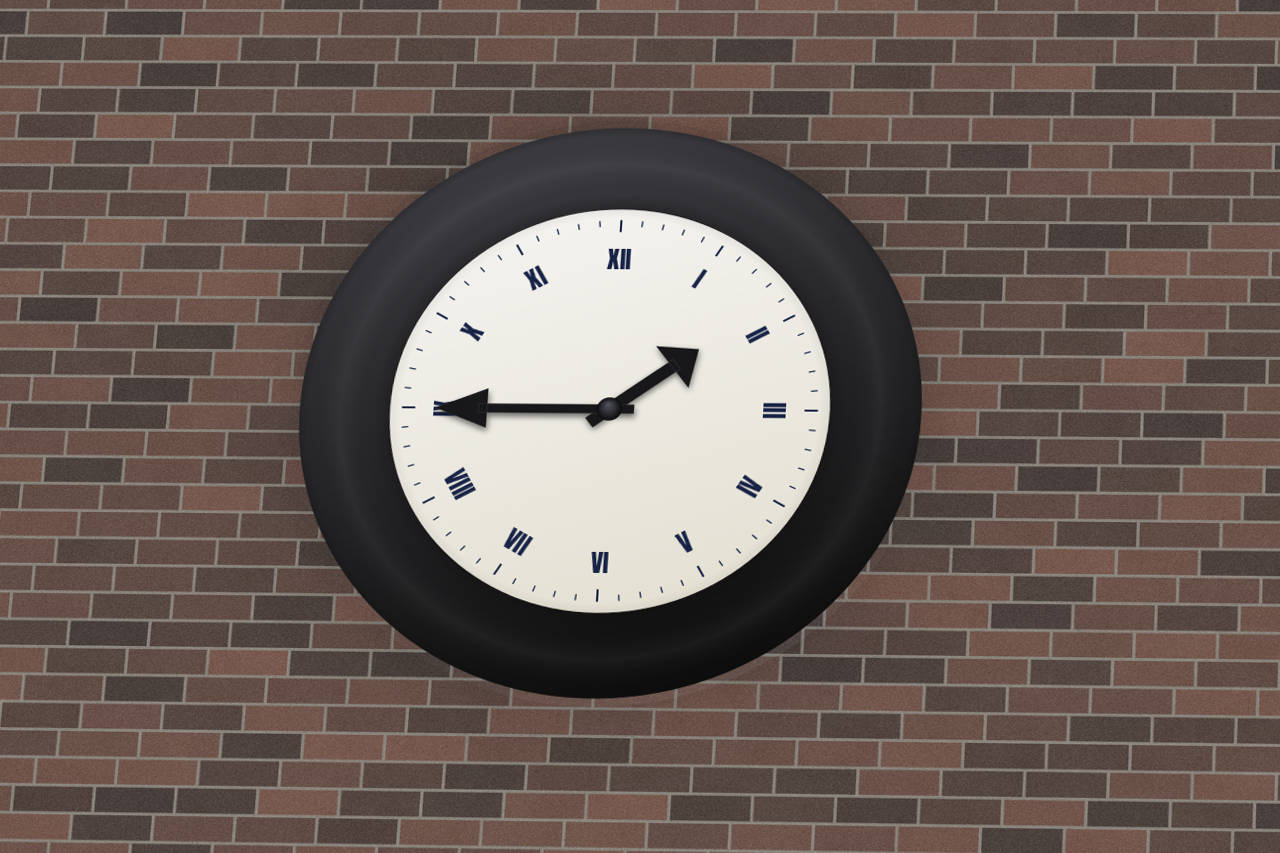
**1:45**
